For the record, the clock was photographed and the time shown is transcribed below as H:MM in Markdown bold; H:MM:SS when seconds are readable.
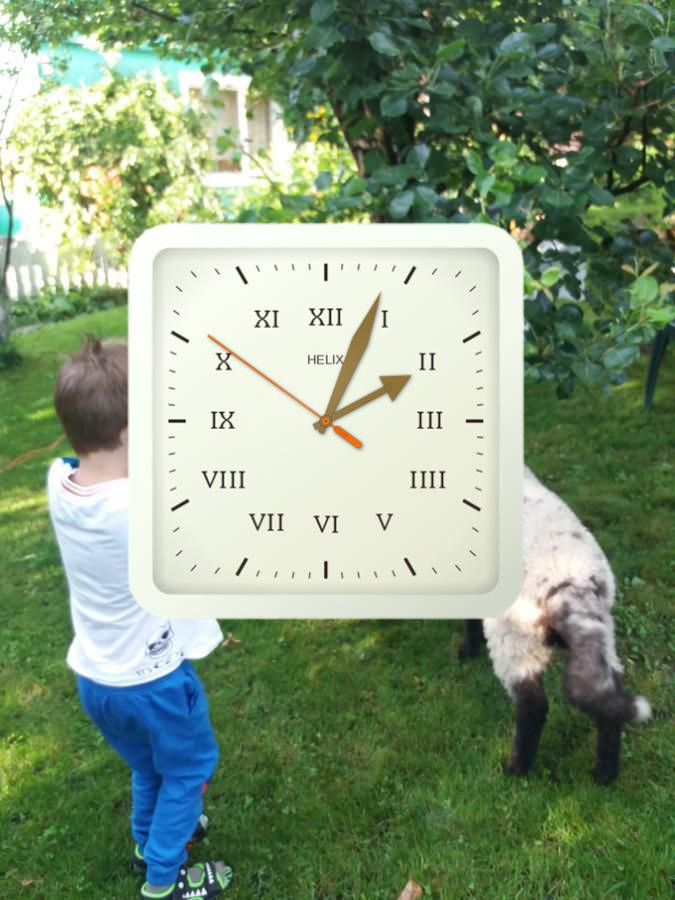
**2:03:51**
